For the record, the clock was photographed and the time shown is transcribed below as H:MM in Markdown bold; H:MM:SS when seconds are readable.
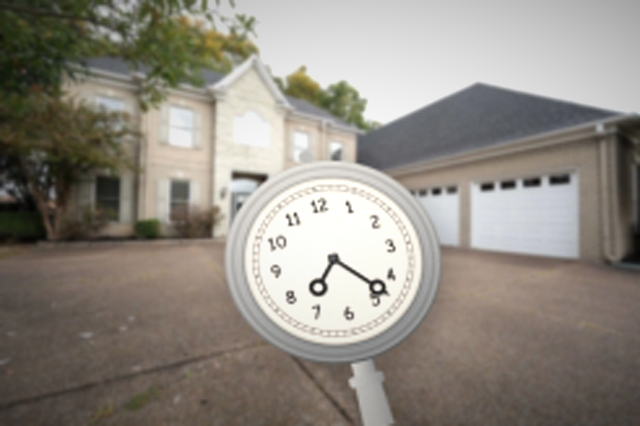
**7:23**
